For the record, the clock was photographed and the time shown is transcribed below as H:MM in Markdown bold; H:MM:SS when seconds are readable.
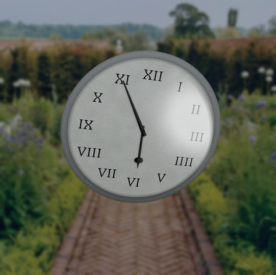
**5:55**
